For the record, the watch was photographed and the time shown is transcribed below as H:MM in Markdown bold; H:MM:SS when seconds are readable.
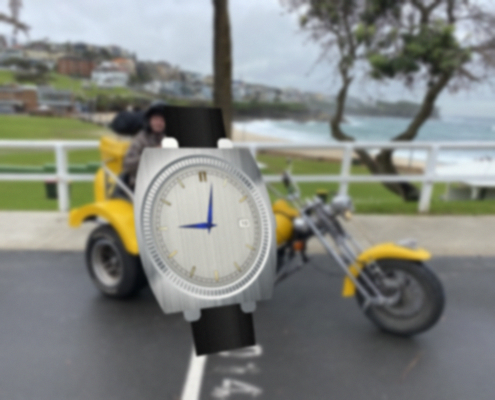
**9:02**
